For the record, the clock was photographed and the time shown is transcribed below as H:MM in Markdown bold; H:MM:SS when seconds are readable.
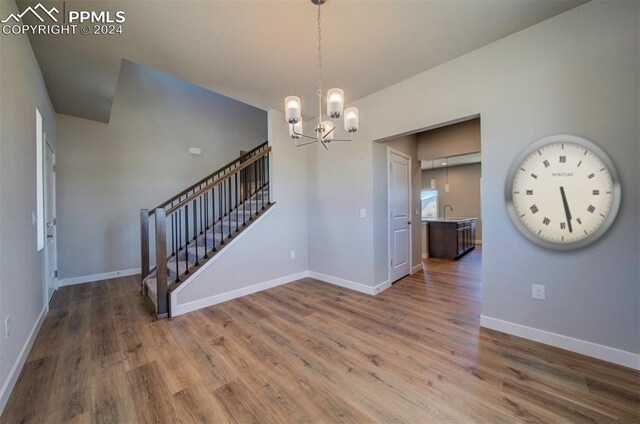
**5:28**
